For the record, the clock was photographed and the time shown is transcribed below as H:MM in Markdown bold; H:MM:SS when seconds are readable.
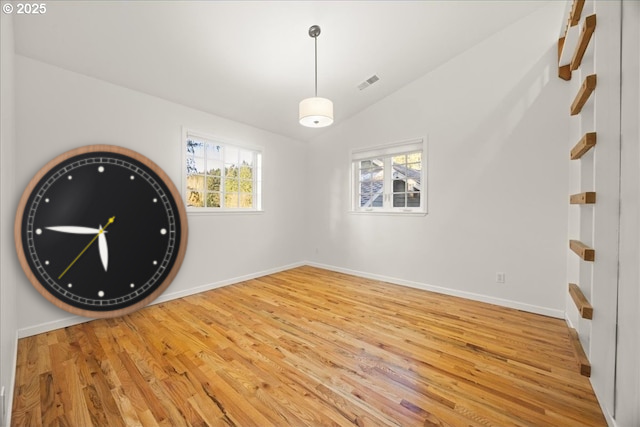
**5:45:37**
